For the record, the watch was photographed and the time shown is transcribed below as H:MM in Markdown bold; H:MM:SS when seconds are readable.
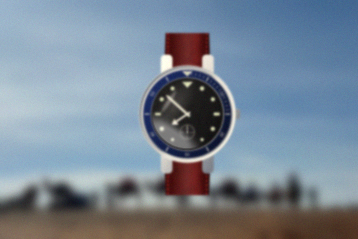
**7:52**
